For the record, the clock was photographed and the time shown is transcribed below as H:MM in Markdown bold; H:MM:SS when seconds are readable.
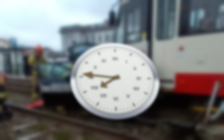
**7:46**
